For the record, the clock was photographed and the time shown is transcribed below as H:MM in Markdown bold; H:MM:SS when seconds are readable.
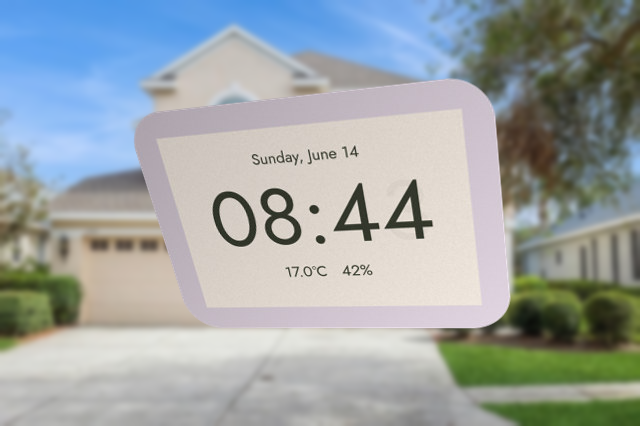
**8:44**
